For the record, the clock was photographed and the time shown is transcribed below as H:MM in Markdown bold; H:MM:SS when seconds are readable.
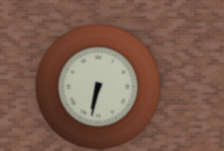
**6:32**
